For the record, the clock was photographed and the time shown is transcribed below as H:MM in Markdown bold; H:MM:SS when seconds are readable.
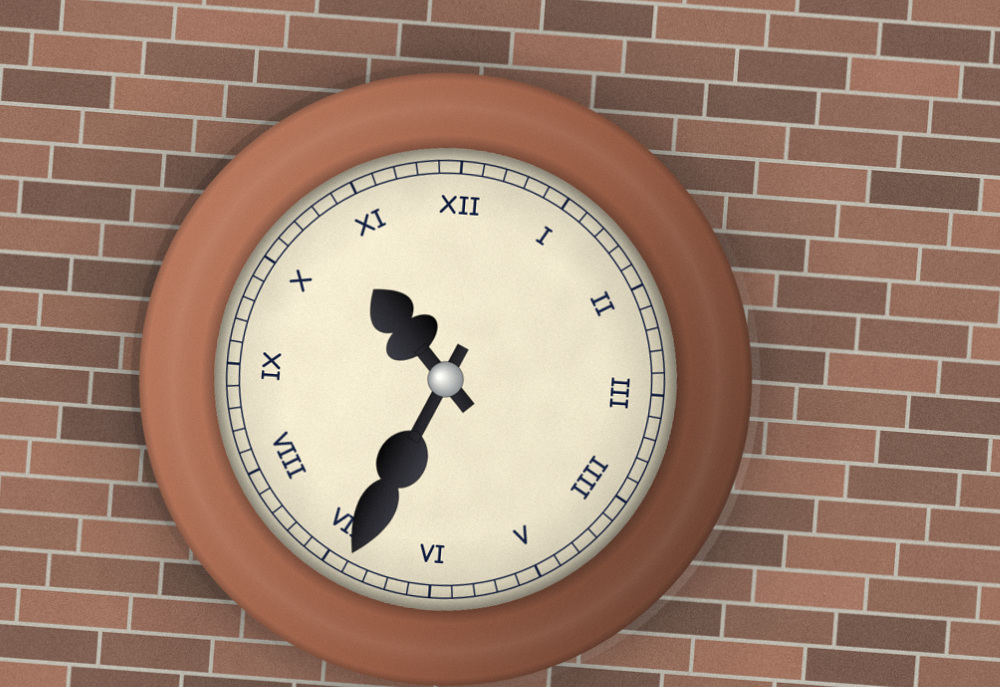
**10:34**
